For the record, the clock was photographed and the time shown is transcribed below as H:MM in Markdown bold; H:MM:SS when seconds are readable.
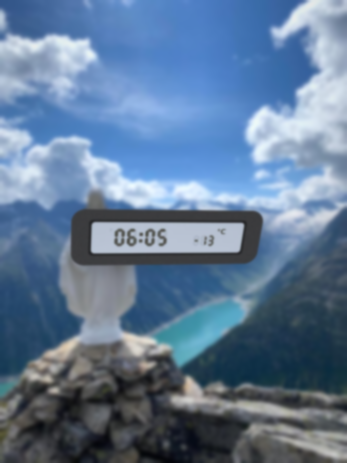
**6:05**
